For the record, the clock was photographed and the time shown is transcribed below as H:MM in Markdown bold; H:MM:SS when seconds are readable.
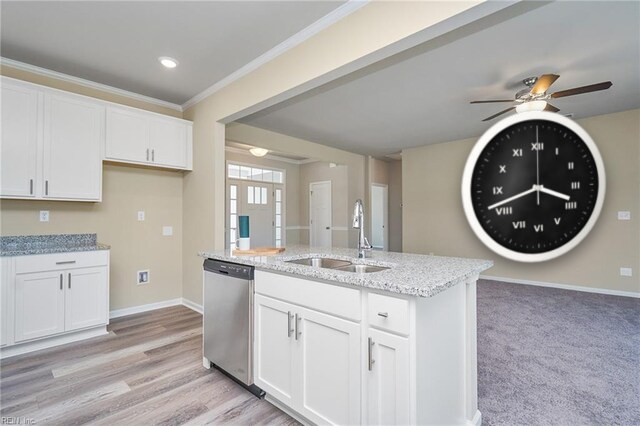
**3:42:00**
